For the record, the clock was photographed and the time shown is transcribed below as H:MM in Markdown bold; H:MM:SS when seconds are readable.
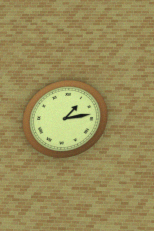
**1:13**
